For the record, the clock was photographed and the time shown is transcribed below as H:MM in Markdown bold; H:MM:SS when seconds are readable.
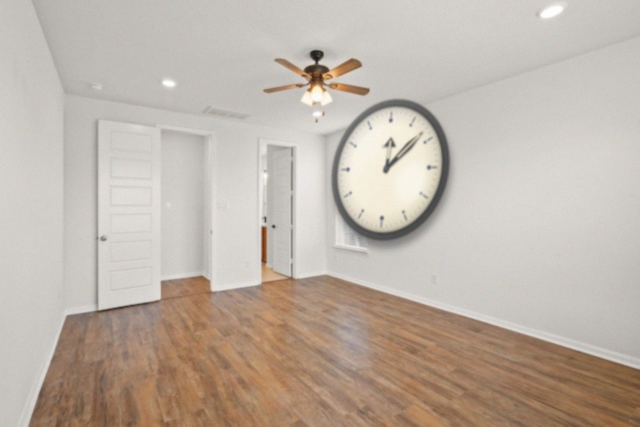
**12:08**
